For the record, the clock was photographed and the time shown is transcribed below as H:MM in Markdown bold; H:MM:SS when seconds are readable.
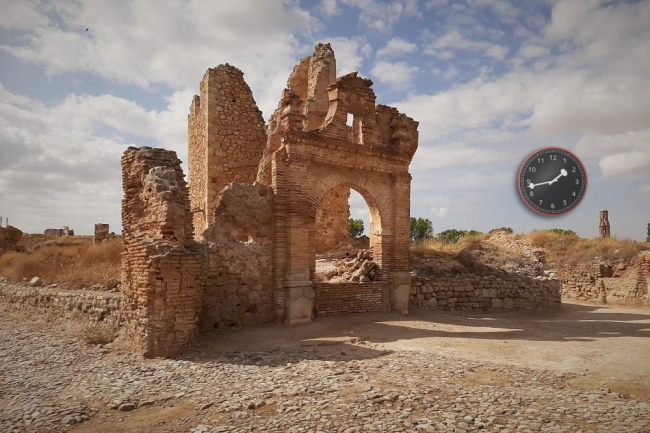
**1:43**
